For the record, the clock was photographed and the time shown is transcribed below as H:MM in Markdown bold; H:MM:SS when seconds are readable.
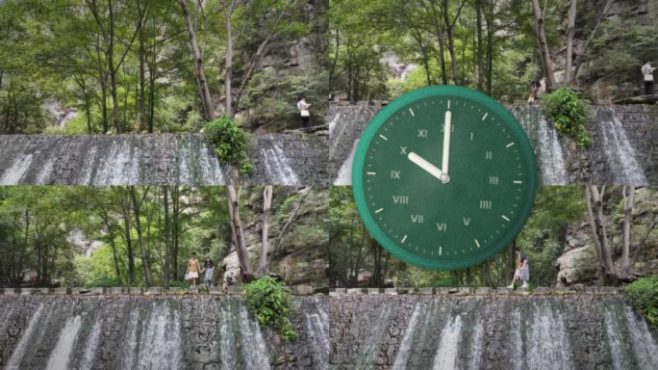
**10:00**
